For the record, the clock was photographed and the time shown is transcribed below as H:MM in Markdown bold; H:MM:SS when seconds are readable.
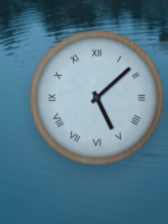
**5:08**
